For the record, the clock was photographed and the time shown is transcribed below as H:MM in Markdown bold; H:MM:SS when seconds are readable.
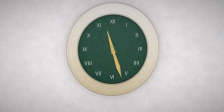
**11:27**
